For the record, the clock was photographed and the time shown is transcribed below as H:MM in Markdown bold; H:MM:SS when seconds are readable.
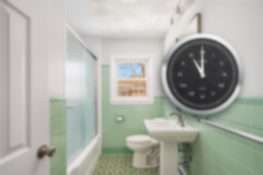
**11:00**
